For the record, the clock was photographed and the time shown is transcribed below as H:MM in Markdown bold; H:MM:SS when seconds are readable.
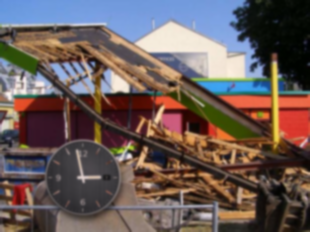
**2:58**
